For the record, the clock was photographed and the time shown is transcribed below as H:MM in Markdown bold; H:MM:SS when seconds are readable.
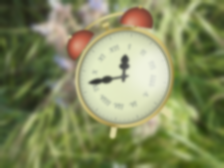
**12:47**
